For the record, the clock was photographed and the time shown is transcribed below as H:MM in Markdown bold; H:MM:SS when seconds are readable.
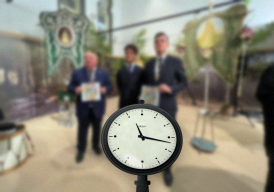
**11:17**
